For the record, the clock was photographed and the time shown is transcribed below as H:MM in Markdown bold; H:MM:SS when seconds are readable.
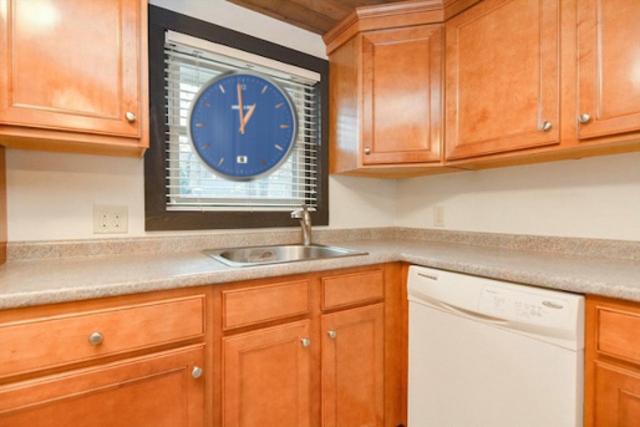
**12:59**
